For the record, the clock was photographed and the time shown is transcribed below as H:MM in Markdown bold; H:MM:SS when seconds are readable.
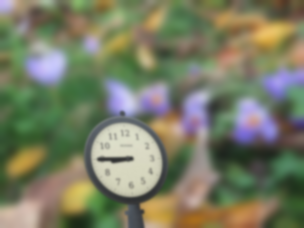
**8:45**
